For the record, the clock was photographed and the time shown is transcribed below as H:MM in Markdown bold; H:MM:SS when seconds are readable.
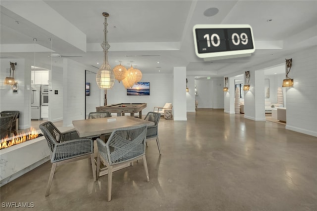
**10:09**
